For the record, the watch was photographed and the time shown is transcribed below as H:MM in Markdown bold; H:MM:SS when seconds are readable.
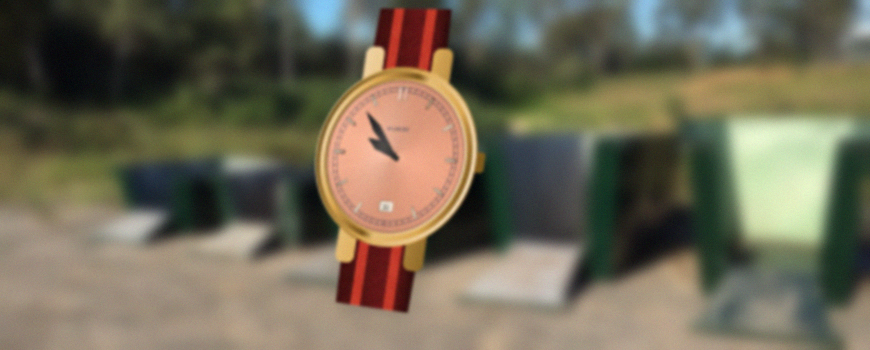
**9:53**
